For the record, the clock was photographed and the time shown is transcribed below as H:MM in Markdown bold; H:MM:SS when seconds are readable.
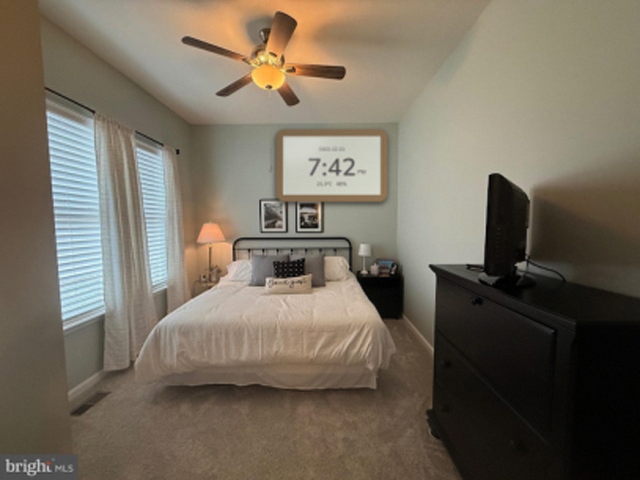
**7:42**
